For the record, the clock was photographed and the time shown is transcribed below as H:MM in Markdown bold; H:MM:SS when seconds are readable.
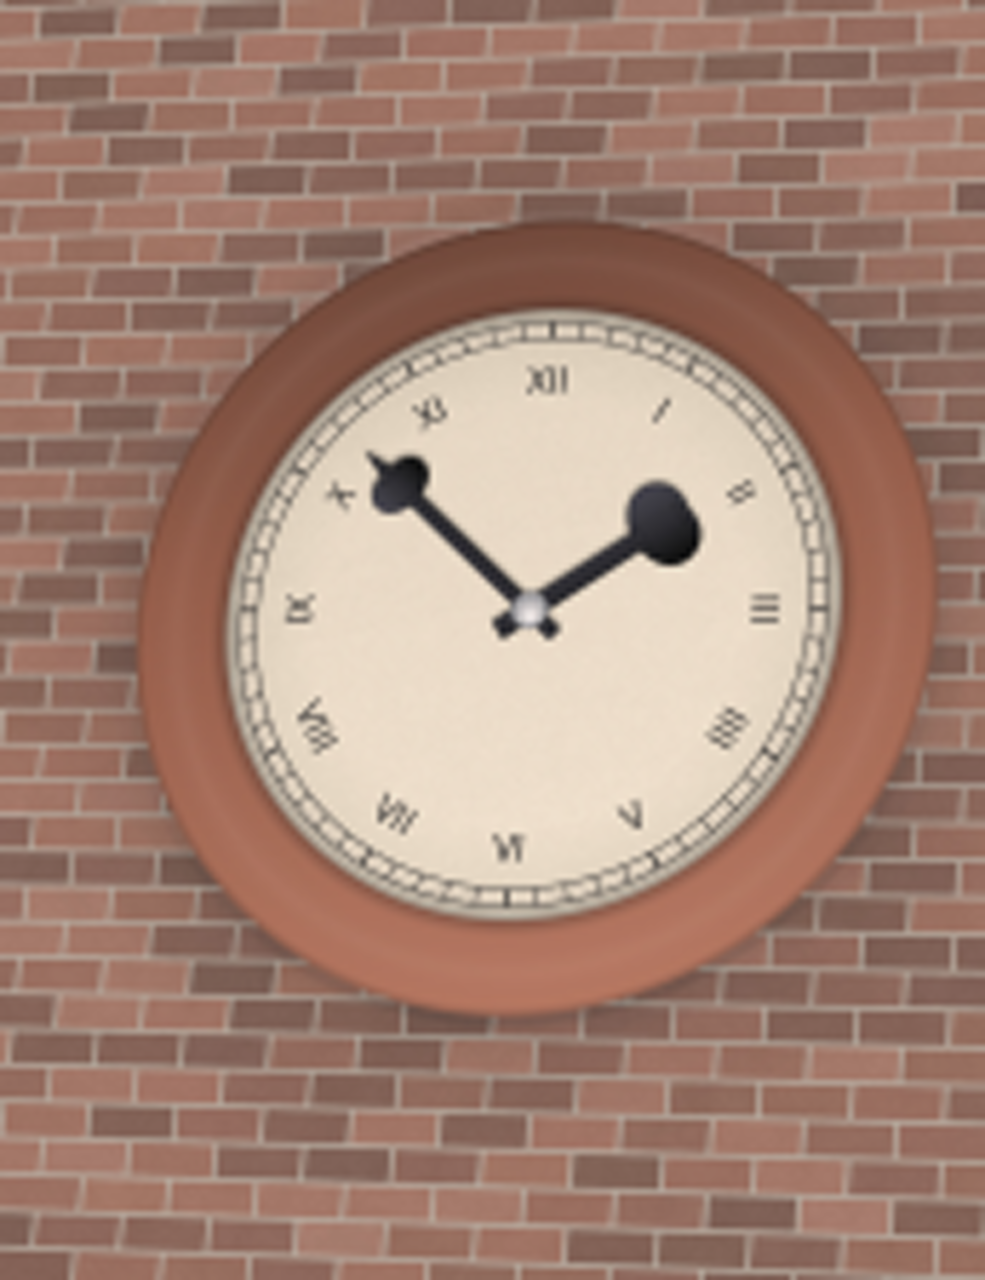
**1:52**
